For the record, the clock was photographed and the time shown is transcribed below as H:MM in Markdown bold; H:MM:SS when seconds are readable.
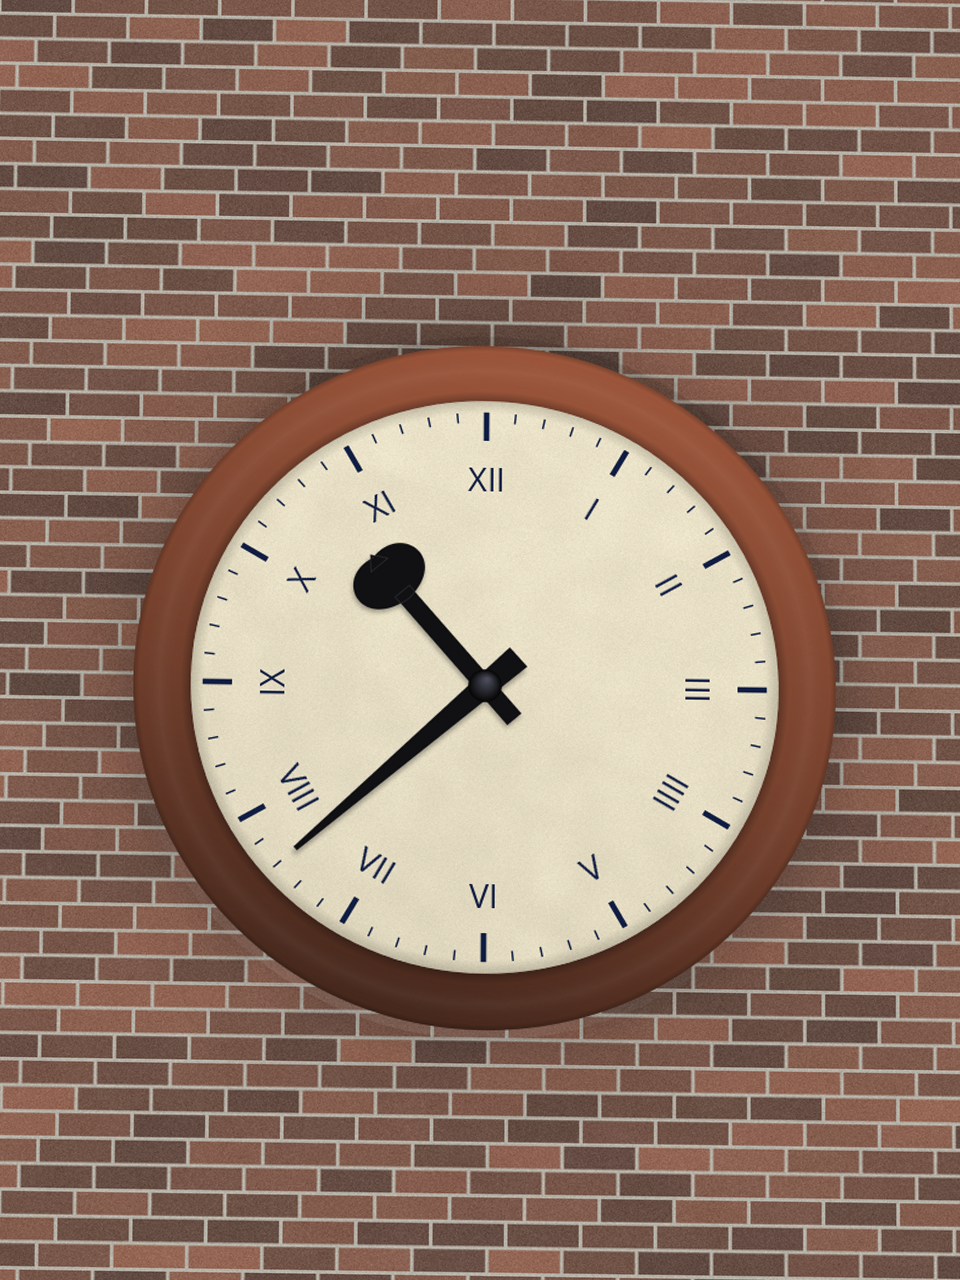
**10:38**
